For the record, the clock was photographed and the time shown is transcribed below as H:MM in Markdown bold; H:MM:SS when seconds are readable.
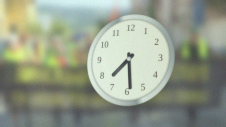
**7:29**
